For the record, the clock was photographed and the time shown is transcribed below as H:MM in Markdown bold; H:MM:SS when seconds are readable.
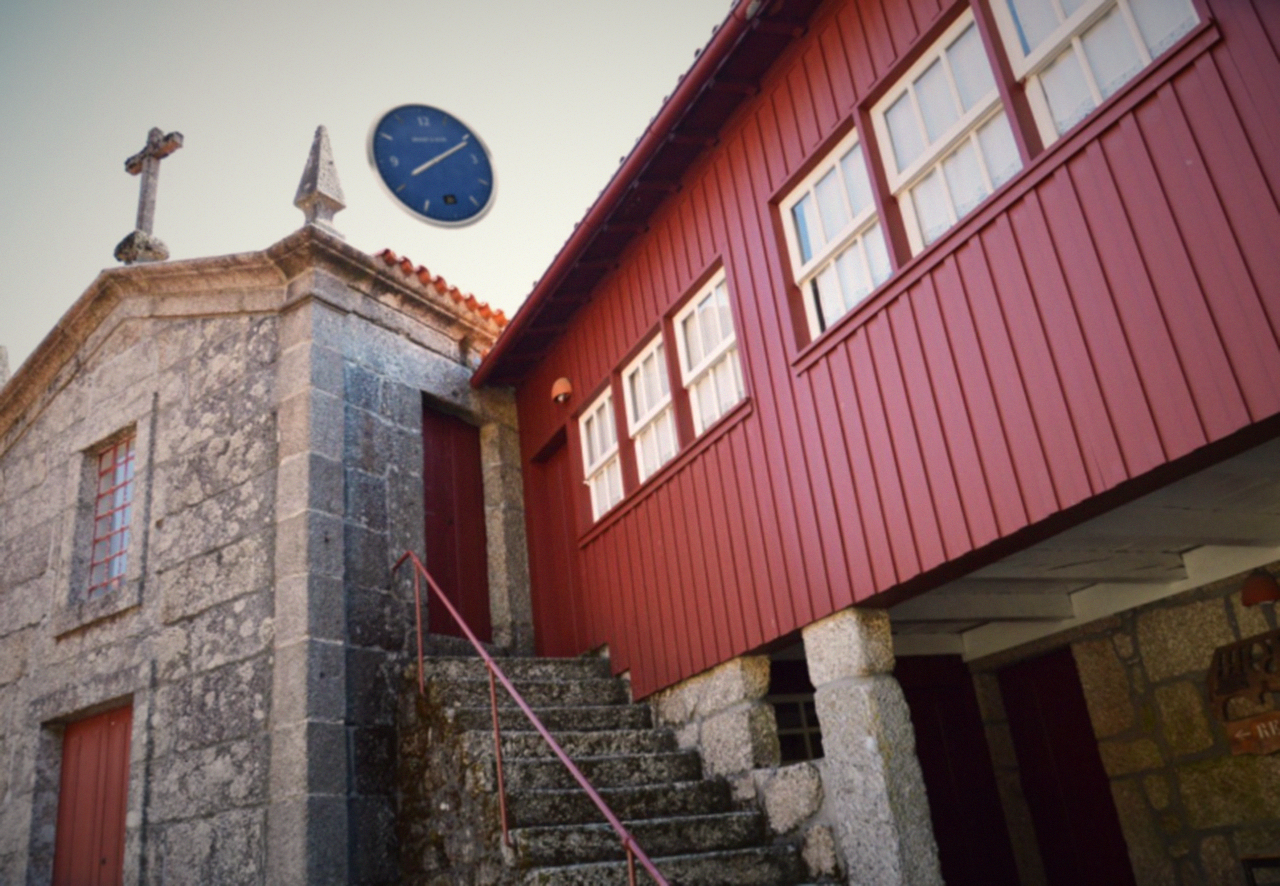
**8:11**
